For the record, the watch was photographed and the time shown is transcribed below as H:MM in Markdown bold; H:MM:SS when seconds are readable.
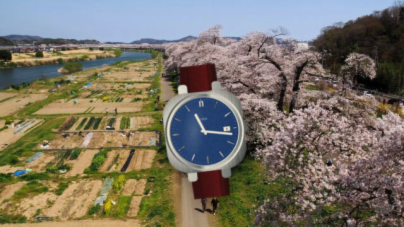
**11:17**
